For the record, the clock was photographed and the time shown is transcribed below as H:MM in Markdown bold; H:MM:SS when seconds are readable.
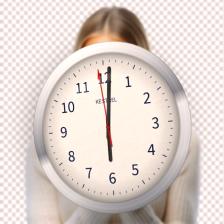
**6:00:59**
